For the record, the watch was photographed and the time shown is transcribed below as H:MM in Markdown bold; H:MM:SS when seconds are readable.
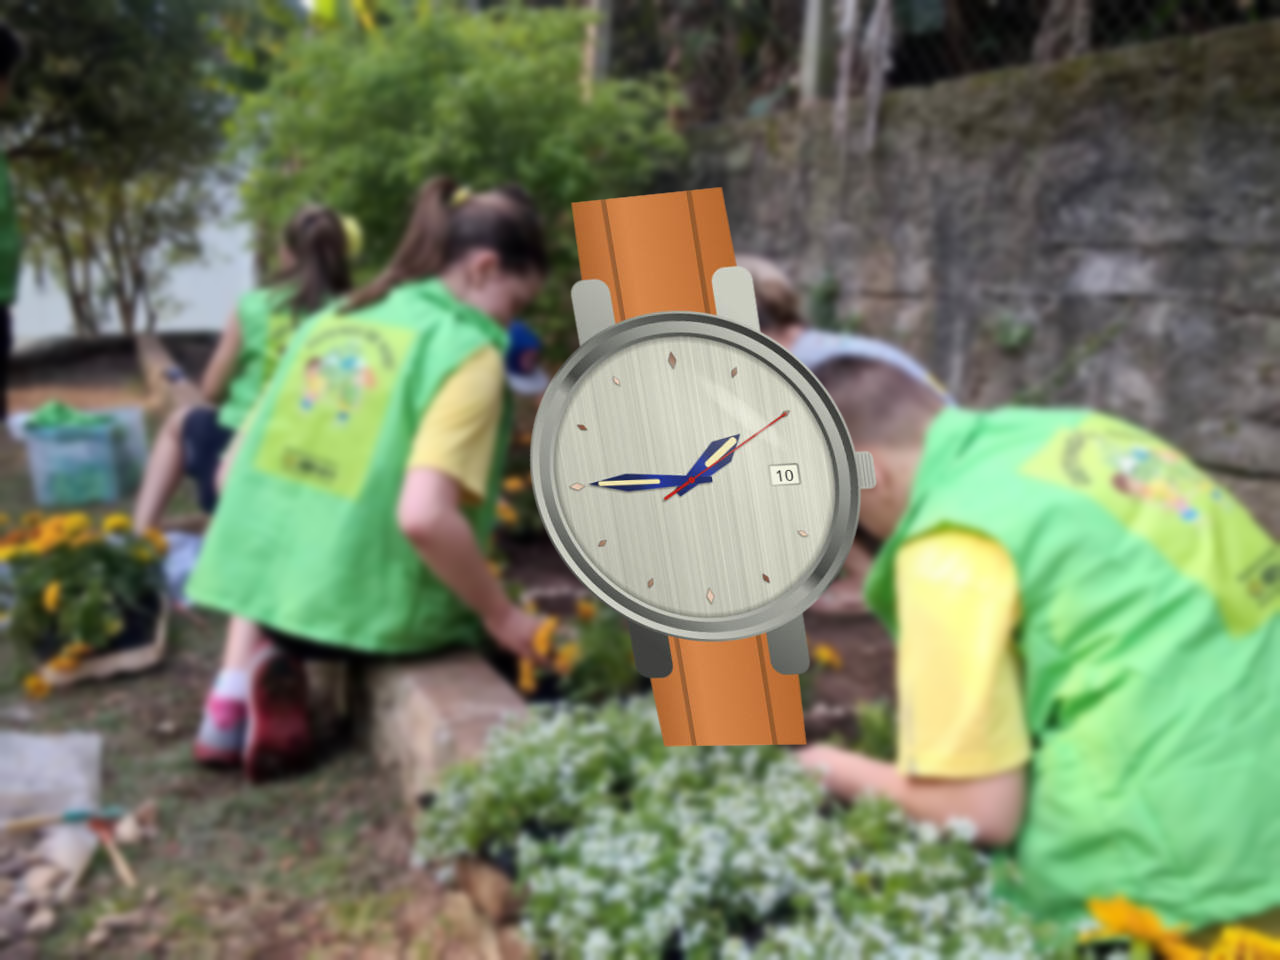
**1:45:10**
